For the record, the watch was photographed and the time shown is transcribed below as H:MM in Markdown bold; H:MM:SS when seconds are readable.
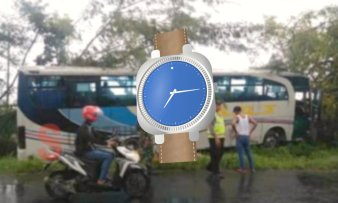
**7:15**
